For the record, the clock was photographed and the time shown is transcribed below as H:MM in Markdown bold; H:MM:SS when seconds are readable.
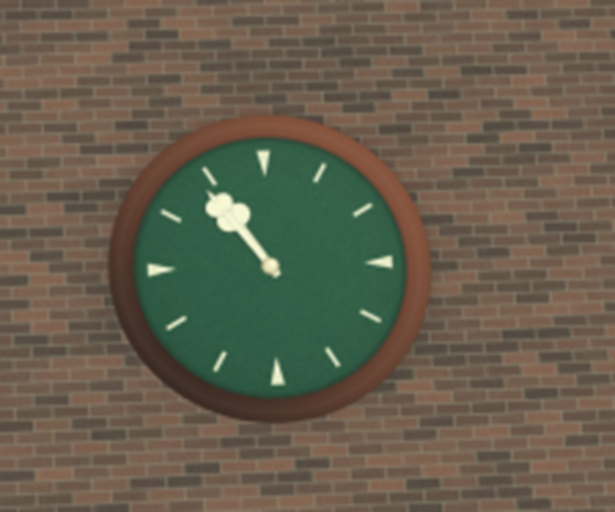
**10:54**
